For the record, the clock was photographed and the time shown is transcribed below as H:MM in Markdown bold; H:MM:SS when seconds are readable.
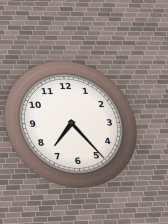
**7:24**
